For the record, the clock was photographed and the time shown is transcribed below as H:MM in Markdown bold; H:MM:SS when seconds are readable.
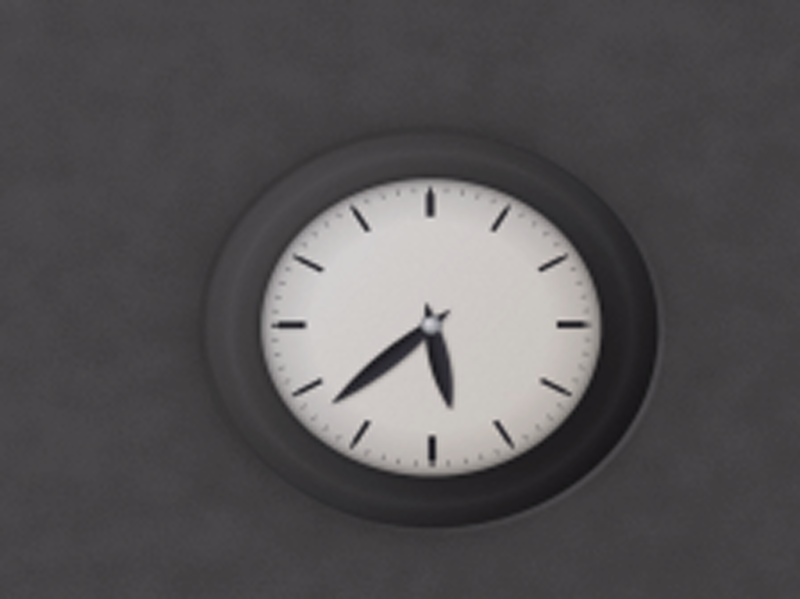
**5:38**
